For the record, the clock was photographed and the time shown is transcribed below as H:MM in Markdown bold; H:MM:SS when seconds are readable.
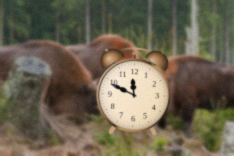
**11:49**
